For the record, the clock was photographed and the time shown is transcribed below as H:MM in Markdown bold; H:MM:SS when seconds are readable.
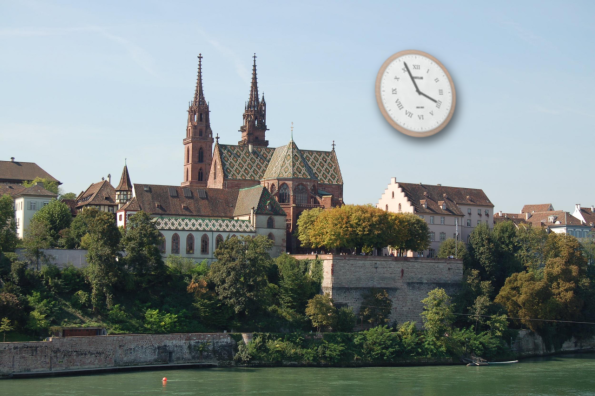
**3:56**
